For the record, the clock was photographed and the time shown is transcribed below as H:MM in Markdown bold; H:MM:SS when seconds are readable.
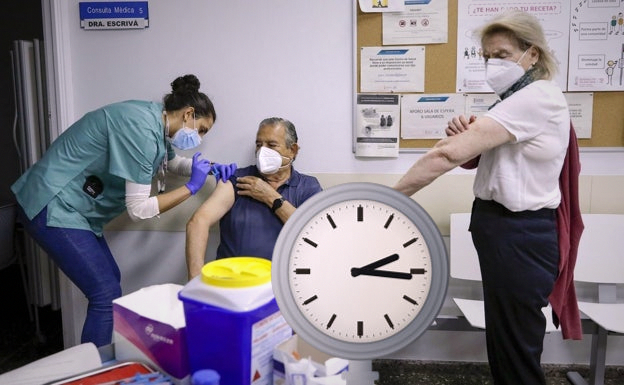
**2:16**
